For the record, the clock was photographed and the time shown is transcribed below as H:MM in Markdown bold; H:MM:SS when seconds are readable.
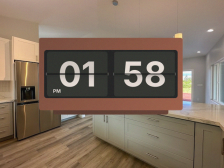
**1:58**
